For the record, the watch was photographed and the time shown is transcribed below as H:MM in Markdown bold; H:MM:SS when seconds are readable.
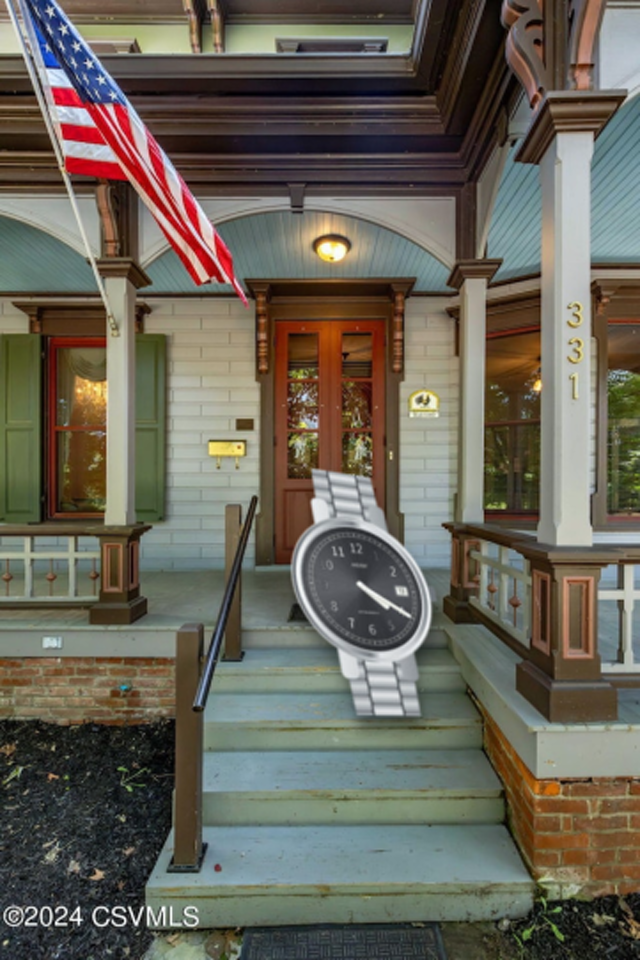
**4:20**
